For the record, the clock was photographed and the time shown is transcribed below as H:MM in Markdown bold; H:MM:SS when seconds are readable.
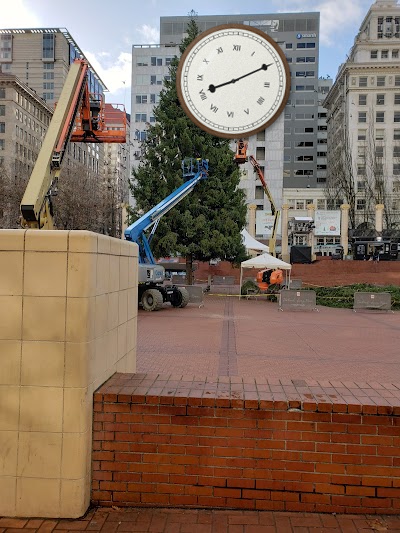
**8:10**
